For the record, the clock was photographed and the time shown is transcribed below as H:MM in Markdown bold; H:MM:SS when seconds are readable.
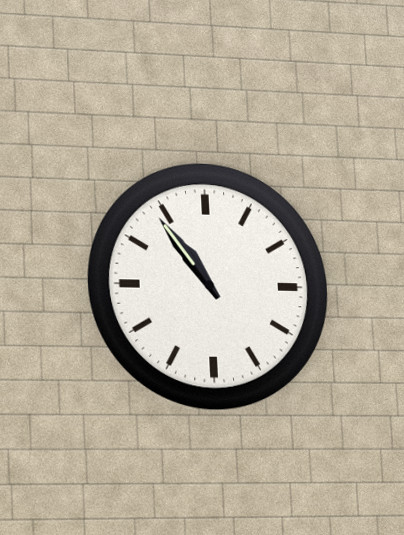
**10:54**
